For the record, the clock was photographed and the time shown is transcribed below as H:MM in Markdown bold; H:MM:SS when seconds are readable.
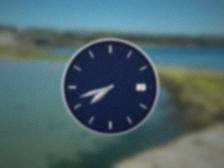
**7:42**
